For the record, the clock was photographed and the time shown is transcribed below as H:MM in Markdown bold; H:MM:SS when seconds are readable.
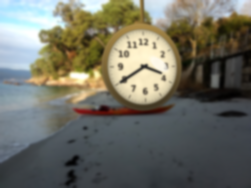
**3:40**
